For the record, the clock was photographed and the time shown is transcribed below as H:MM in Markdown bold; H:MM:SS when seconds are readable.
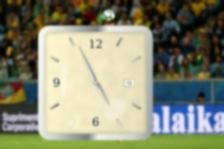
**4:56**
